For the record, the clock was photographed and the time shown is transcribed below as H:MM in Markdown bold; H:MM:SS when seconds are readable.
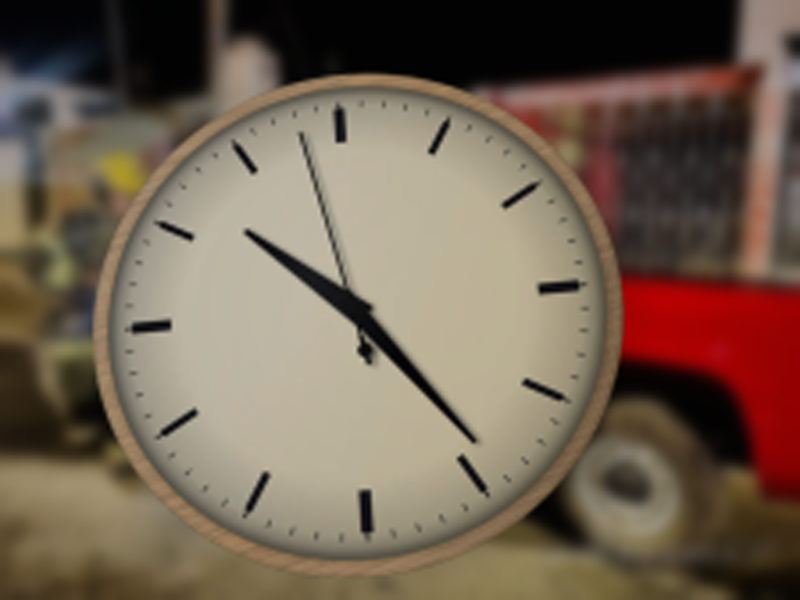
**10:23:58**
